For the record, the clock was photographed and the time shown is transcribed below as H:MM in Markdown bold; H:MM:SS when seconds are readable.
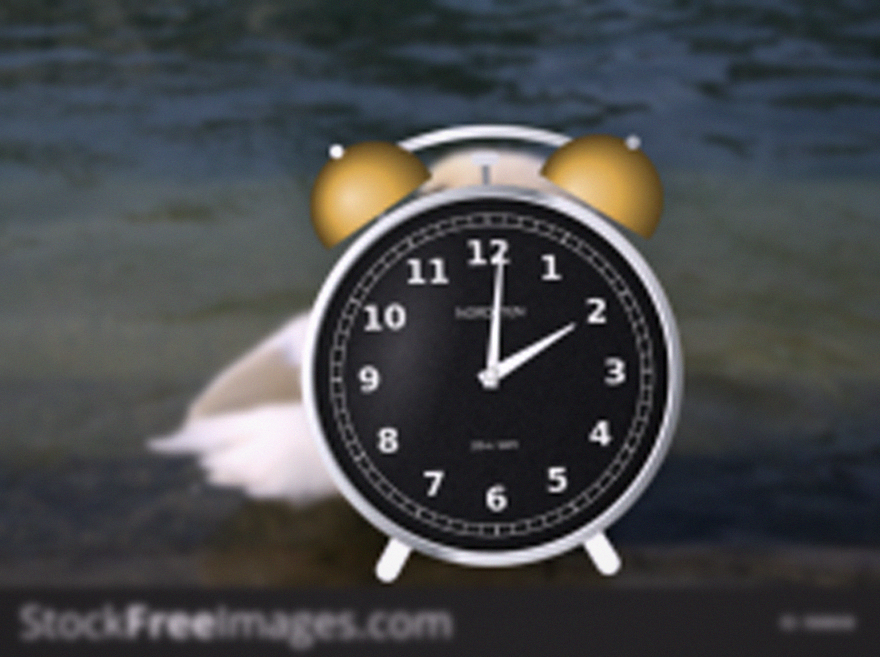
**2:01**
